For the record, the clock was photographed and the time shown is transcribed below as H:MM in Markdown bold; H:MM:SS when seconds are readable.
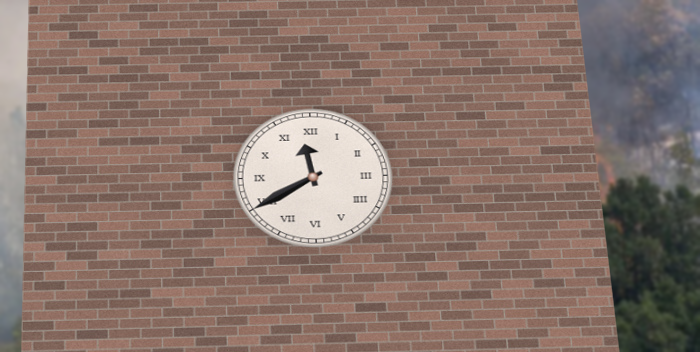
**11:40**
